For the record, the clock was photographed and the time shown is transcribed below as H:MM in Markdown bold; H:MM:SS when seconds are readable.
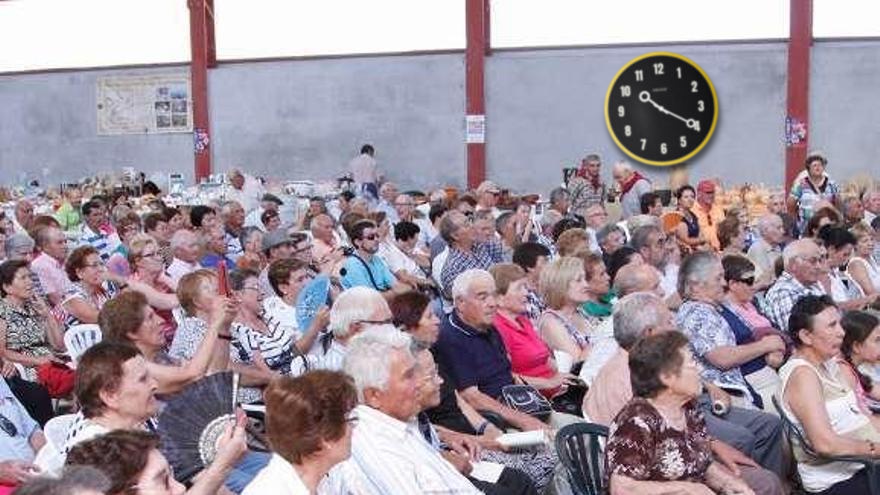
**10:20**
